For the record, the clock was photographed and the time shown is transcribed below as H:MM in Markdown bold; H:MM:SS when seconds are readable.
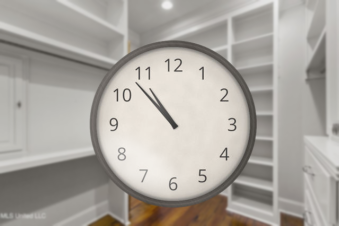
**10:53**
